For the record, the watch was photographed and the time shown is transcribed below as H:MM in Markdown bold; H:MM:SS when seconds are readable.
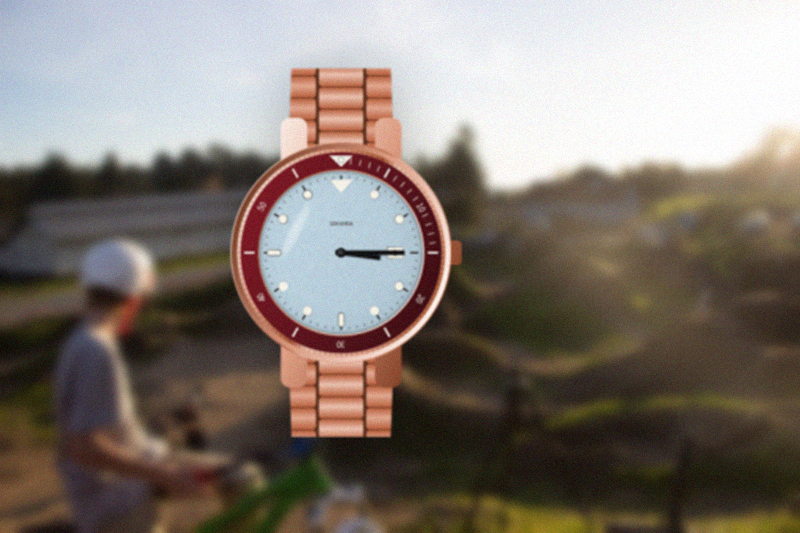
**3:15**
